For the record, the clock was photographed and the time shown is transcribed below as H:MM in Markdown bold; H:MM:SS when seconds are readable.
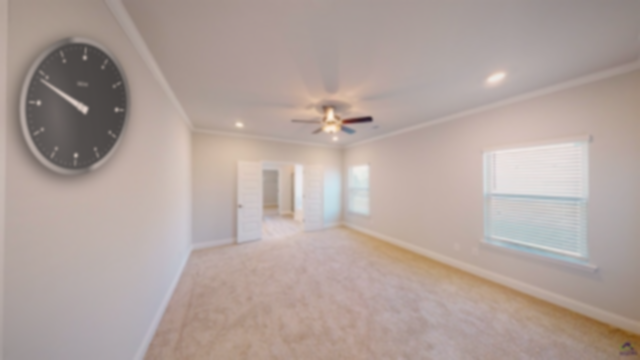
**9:49**
